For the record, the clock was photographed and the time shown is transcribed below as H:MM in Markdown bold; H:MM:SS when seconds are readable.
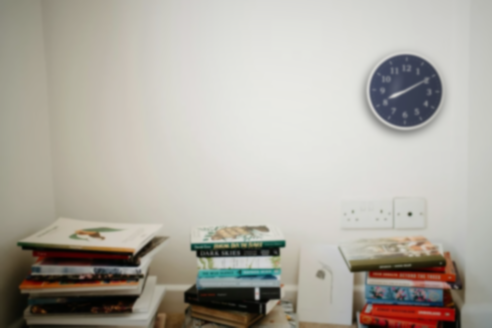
**8:10**
